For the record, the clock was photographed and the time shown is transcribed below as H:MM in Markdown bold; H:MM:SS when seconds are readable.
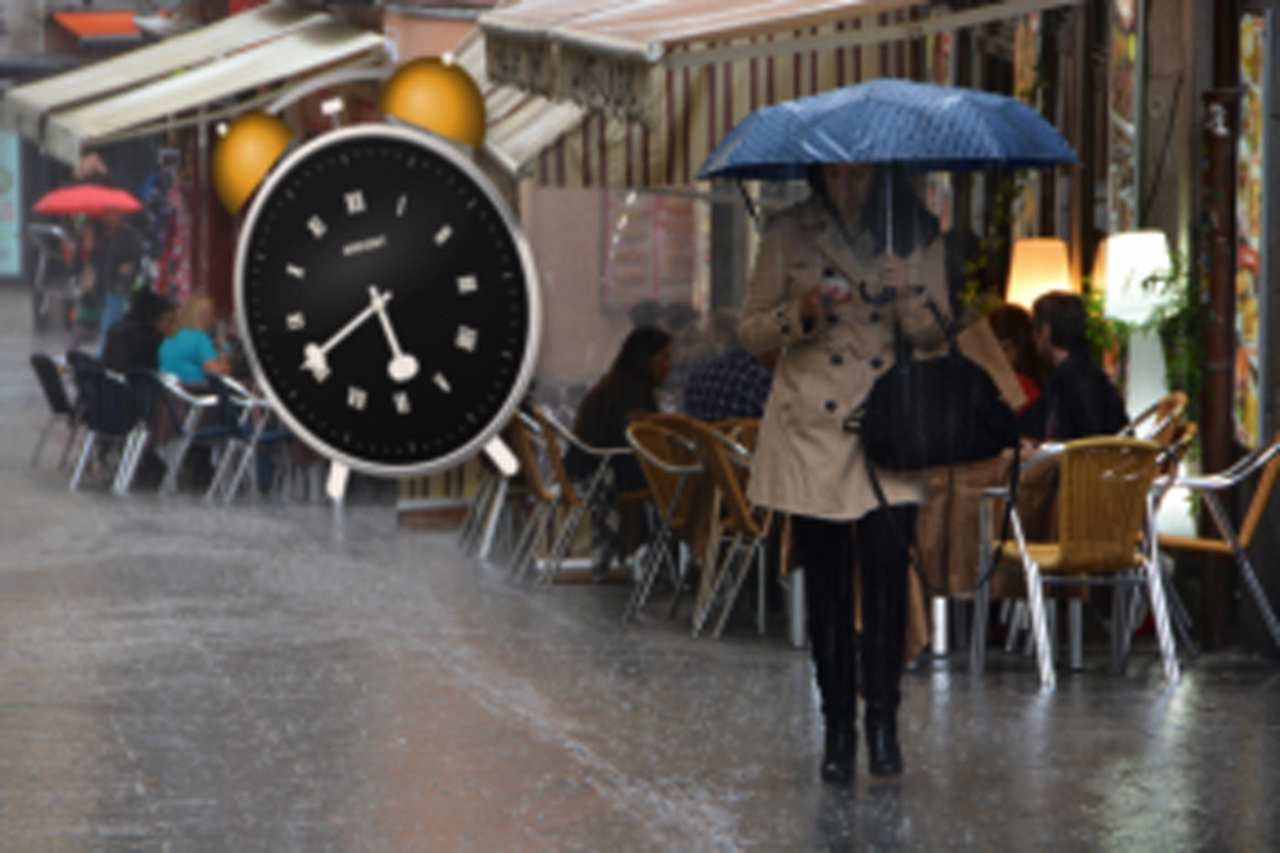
**5:41**
